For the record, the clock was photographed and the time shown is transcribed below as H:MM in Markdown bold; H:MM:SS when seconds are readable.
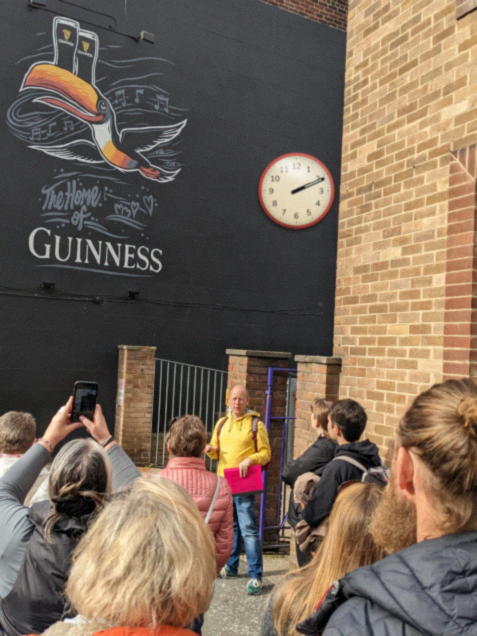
**2:11**
